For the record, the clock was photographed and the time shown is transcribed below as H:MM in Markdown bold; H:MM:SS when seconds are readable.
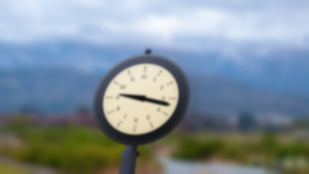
**9:17**
